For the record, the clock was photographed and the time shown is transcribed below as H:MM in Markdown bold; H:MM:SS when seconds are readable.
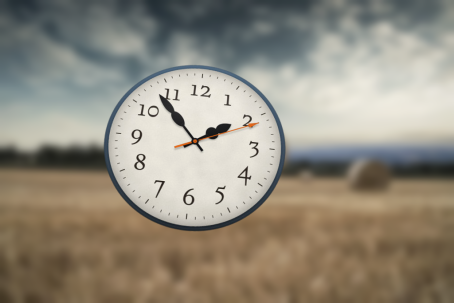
**1:53:11**
